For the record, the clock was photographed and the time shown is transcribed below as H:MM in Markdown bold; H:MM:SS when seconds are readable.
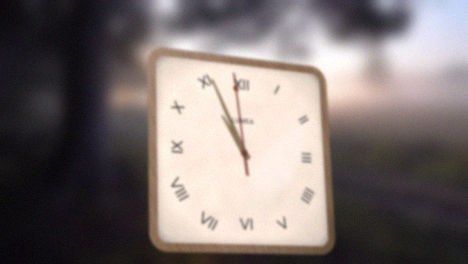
**10:55:59**
